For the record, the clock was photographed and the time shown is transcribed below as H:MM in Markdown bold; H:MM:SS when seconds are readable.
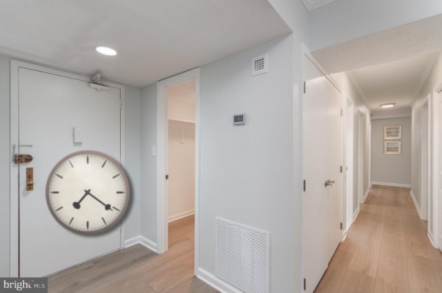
**7:21**
